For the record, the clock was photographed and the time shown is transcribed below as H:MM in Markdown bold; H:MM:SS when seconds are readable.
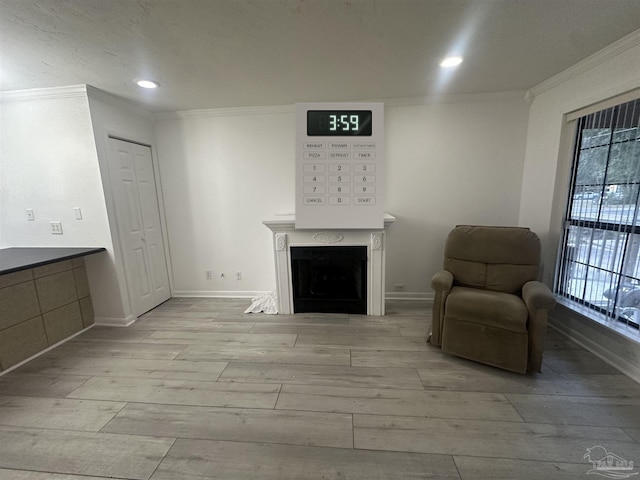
**3:59**
